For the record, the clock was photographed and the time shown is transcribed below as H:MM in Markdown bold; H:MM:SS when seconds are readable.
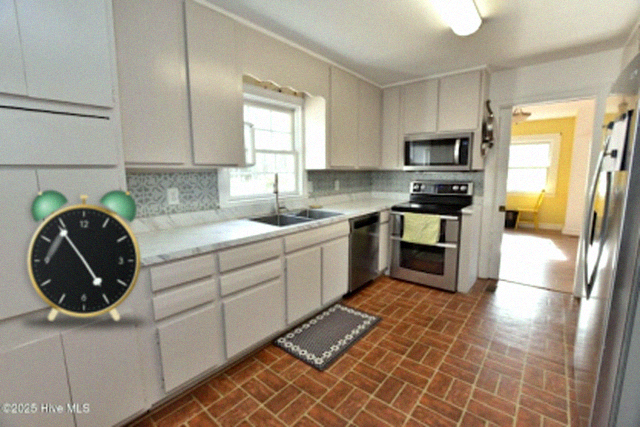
**4:54**
